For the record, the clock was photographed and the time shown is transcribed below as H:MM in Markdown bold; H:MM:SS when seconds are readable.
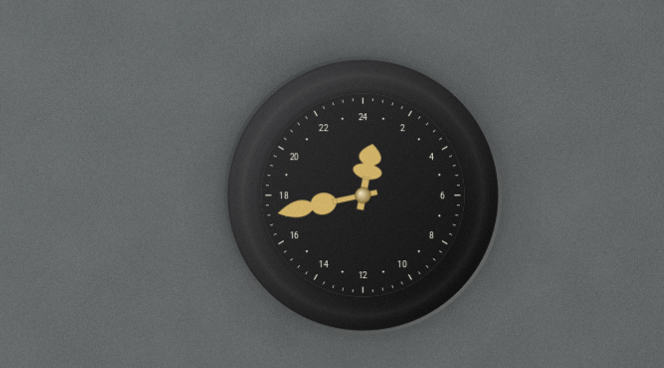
**0:43**
